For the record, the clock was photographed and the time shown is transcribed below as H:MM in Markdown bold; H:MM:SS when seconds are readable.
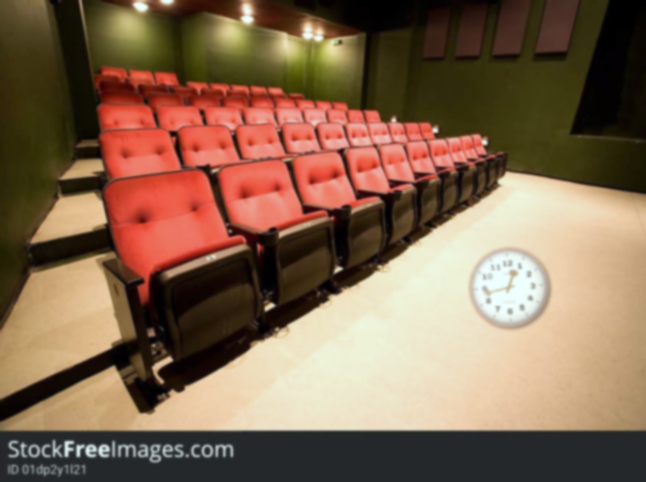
**12:43**
